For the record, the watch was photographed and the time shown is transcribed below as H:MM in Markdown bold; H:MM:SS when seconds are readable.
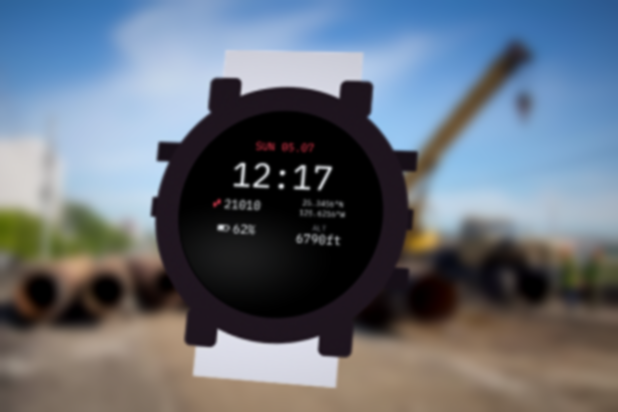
**12:17**
